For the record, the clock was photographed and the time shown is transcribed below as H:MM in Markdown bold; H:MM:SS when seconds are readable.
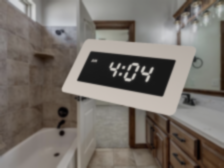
**4:04**
